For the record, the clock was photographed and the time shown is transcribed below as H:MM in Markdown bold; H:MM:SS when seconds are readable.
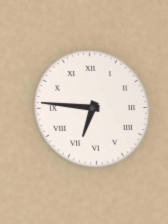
**6:46**
